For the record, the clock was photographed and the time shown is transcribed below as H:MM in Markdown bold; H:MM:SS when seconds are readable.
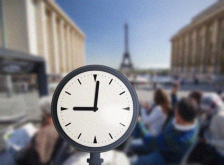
**9:01**
